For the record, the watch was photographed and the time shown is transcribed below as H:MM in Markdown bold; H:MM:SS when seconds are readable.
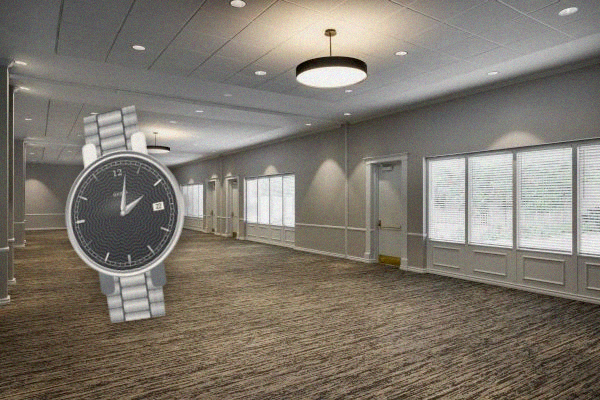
**2:02**
